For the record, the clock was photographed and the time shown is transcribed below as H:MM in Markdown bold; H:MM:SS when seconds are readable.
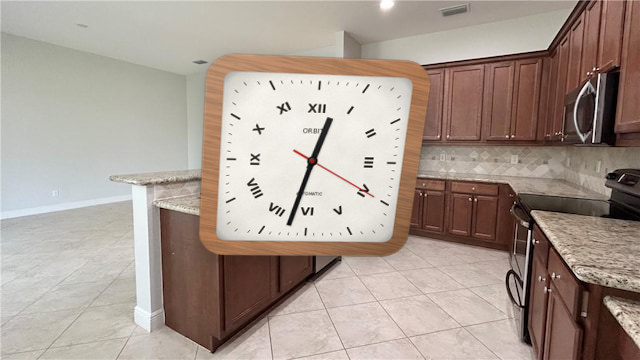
**12:32:20**
